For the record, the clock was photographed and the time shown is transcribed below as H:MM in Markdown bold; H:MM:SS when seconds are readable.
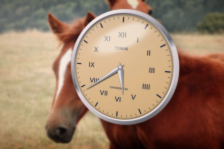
**5:39**
